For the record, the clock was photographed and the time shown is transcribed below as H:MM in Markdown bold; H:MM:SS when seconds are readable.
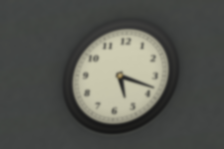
**5:18**
